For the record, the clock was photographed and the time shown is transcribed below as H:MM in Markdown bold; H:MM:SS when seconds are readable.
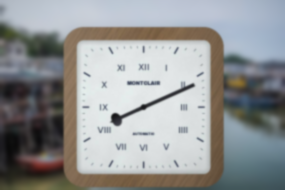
**8:11**
